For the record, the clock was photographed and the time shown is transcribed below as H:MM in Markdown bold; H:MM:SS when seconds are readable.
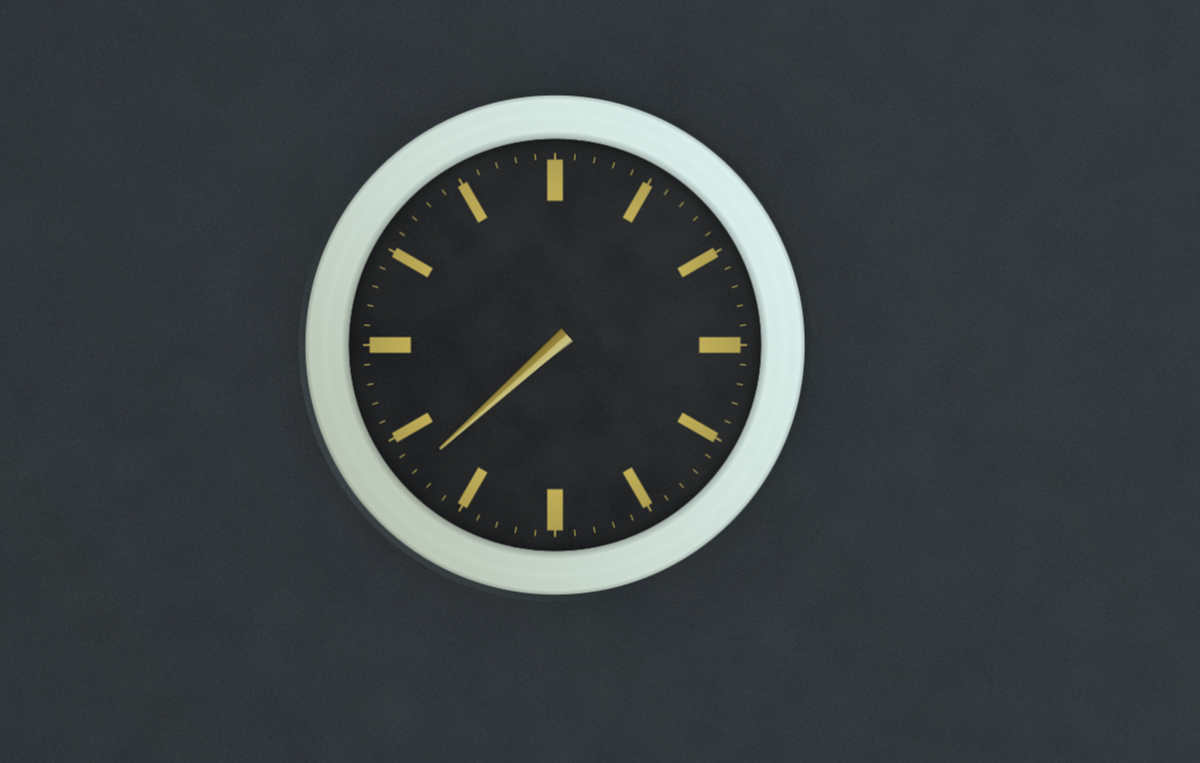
**7:38**
